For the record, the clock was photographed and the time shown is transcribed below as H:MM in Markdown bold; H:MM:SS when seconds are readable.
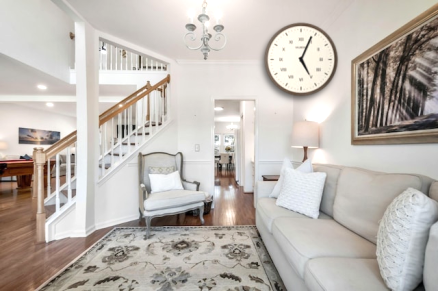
**5:04**
